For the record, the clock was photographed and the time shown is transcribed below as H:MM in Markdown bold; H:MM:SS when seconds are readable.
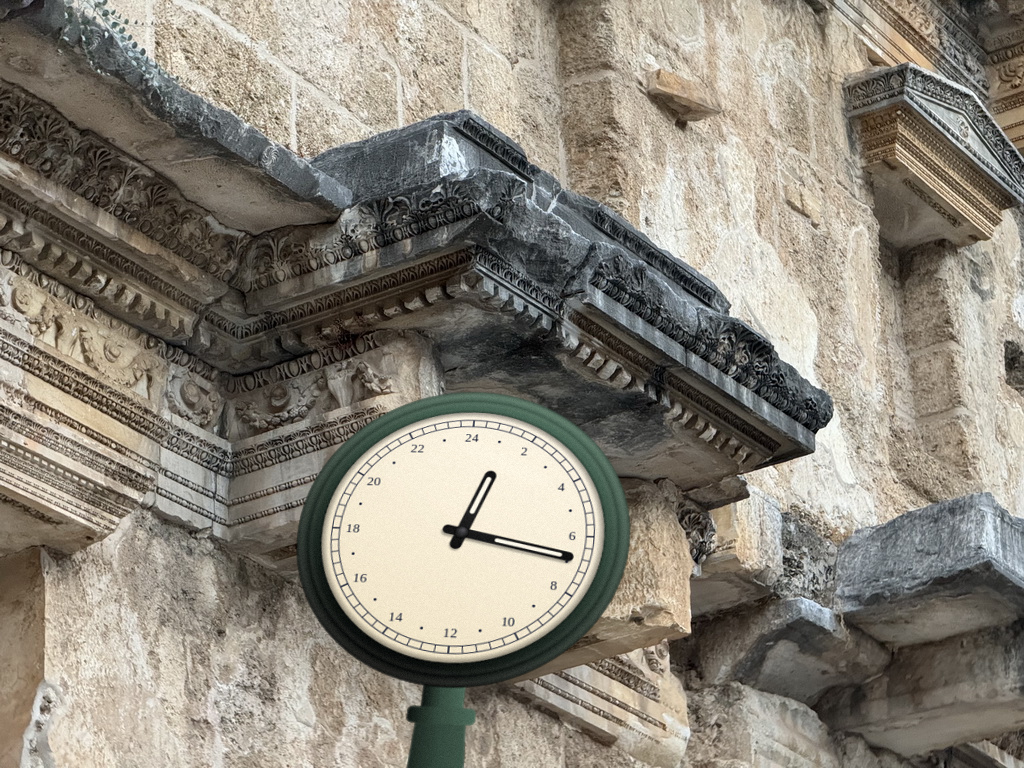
**1:17**
